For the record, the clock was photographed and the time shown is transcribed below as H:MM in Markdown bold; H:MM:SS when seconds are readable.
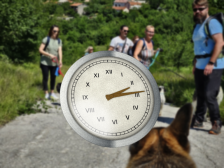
**2:14**
